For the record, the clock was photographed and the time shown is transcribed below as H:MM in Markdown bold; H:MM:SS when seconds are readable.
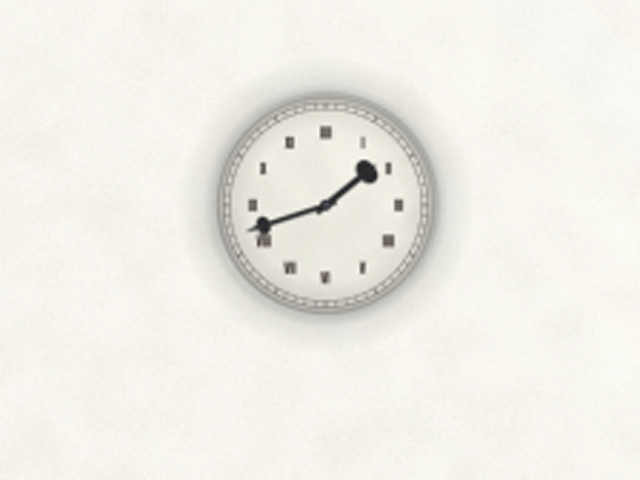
**1:42**
